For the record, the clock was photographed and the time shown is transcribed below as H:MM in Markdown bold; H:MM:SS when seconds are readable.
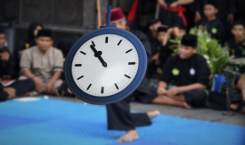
**10:54**
